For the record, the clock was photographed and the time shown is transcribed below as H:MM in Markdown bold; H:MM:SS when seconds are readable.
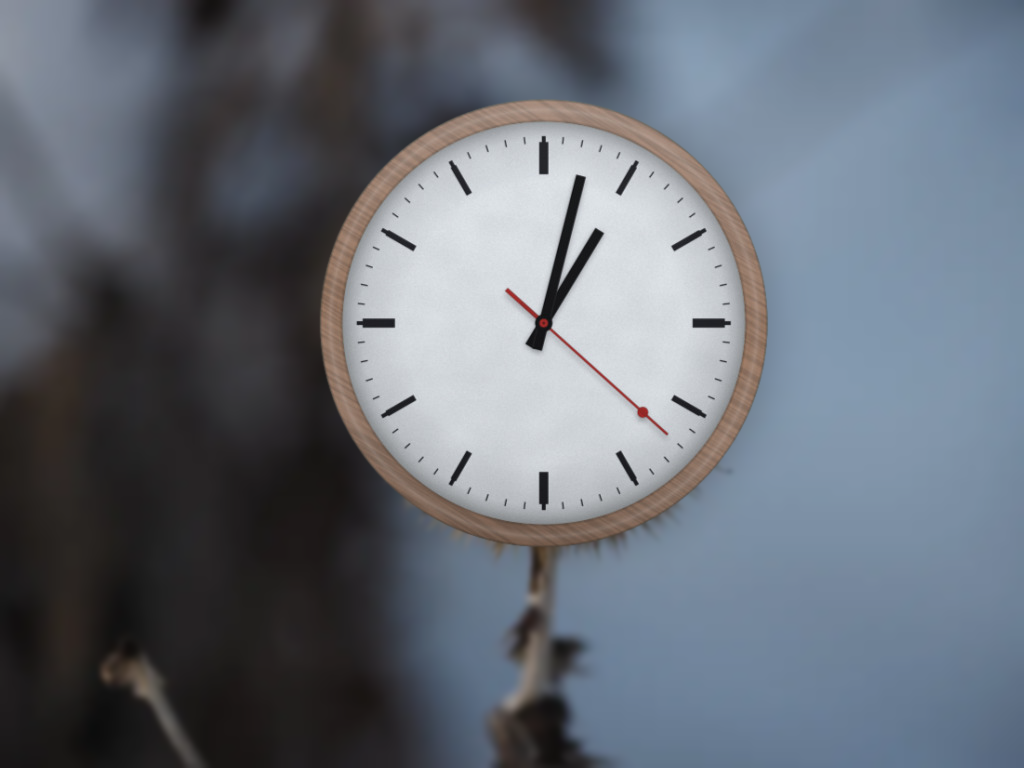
**1:02:22**
